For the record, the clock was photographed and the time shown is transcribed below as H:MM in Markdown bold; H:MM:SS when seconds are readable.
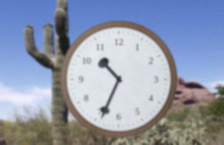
**10:34**
